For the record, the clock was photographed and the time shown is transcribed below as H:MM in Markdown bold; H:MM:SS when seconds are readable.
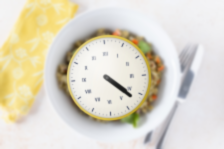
**4:22**
